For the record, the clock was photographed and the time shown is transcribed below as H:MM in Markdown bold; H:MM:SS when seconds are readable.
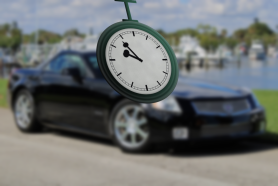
**9:54**
